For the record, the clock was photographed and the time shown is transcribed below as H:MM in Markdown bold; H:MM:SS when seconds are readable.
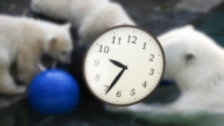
**9:34**
